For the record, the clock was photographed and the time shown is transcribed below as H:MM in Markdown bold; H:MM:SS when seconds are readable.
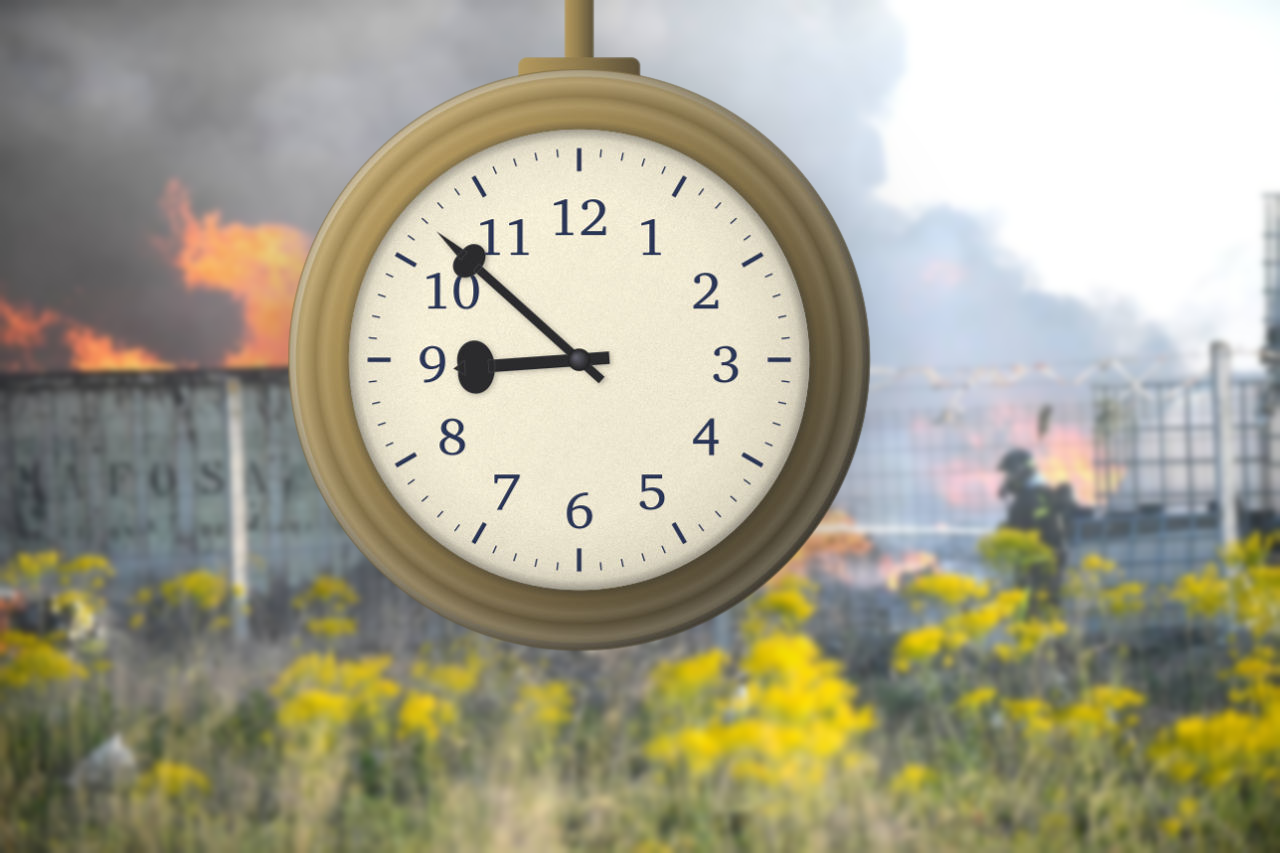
**8:52**
